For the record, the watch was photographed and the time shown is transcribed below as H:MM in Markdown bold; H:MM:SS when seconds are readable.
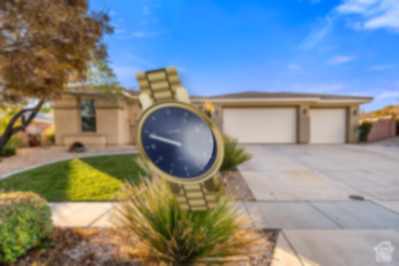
**9:49**
